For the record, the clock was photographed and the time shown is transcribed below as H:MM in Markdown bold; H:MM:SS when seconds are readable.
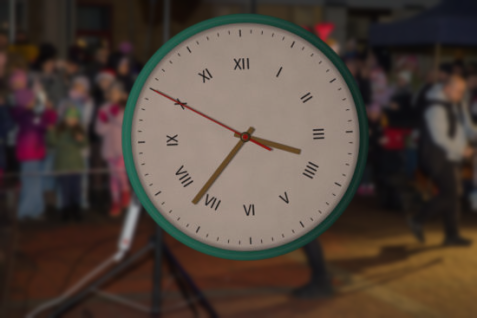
**3:36:50**
